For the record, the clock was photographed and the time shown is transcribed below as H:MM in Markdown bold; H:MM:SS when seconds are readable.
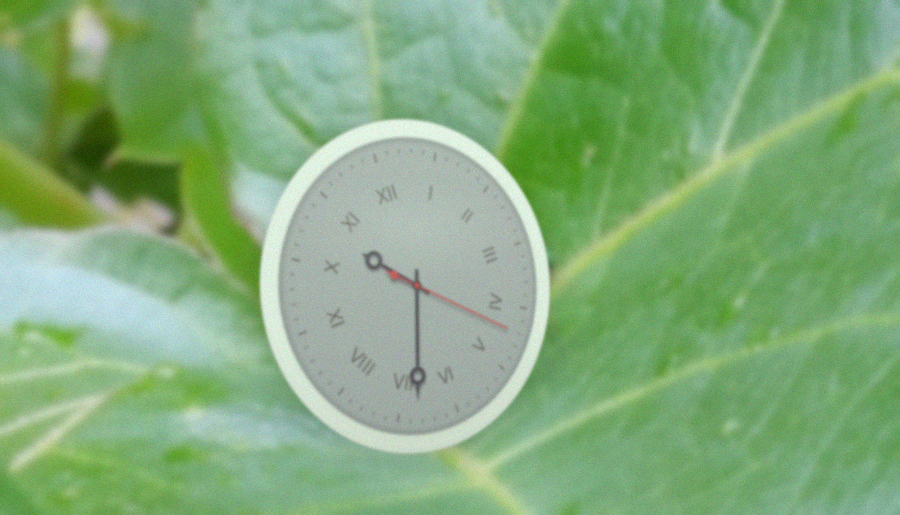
**10:33:22**
